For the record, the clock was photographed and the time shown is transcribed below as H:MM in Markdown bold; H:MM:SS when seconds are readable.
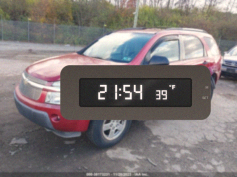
**21:54**
